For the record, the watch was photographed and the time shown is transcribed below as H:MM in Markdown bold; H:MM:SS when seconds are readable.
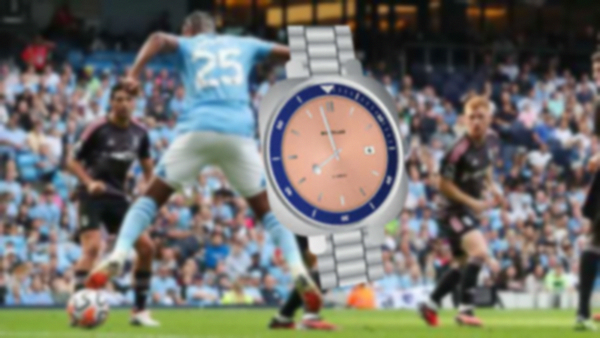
**7:58**
